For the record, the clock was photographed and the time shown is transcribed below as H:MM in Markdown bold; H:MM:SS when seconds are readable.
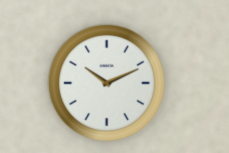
**10:11**
